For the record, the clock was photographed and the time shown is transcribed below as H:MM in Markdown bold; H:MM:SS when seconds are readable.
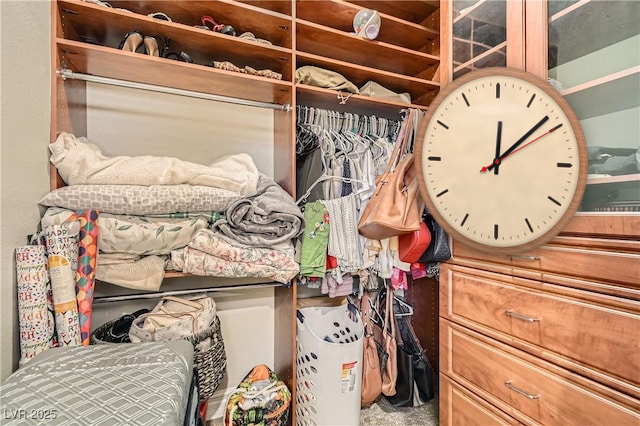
**12:08:10**
